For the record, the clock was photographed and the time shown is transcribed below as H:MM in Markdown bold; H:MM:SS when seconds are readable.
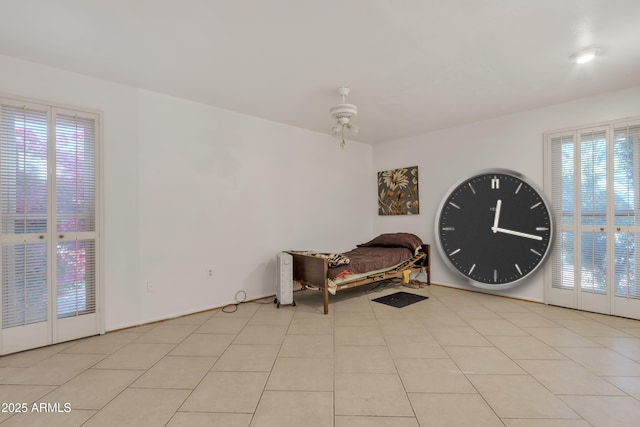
**12:17**
